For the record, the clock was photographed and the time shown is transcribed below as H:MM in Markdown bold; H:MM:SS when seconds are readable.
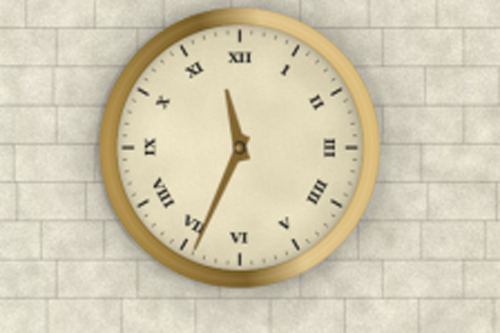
**11:34**
